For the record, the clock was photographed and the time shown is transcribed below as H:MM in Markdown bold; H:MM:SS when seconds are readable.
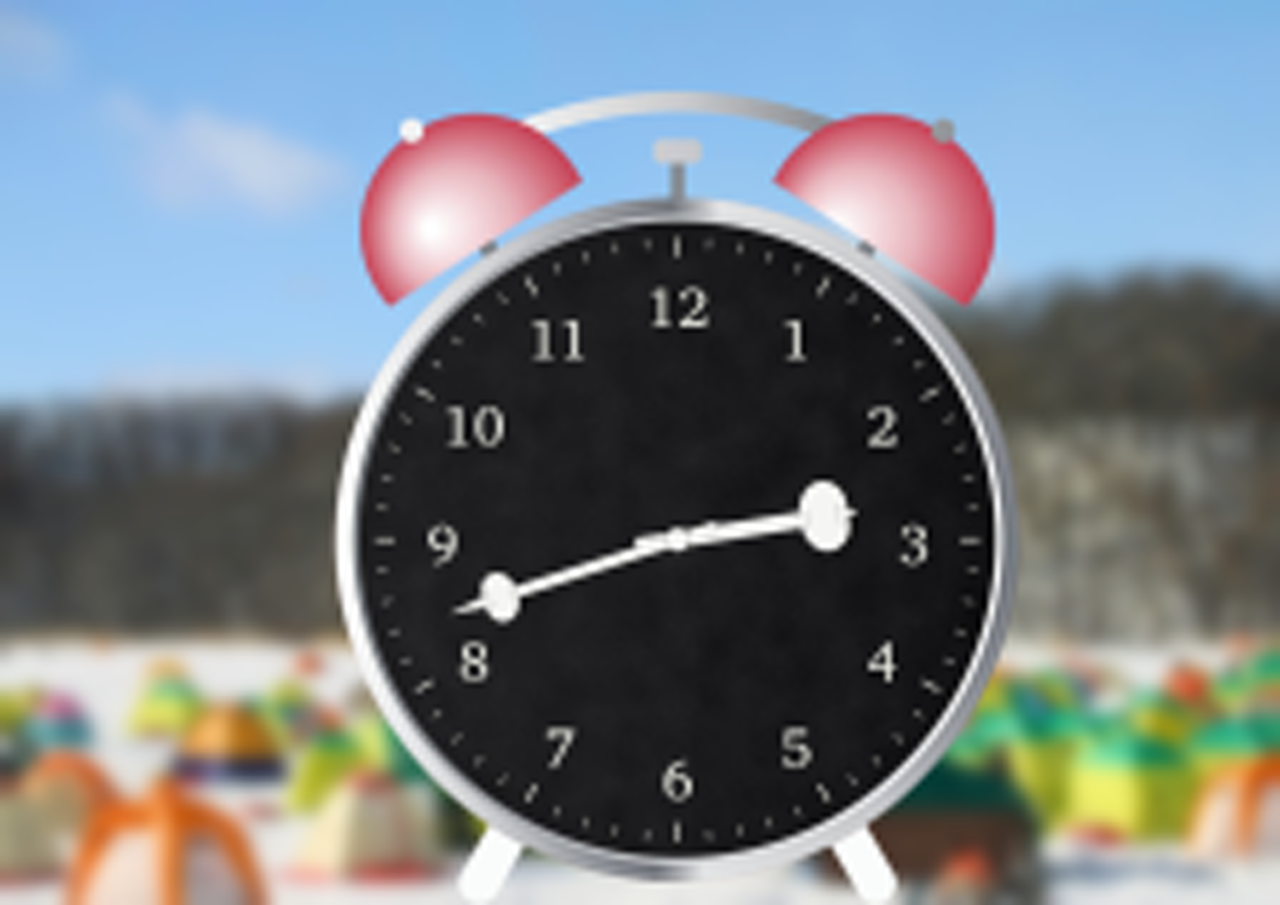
**2:42**
